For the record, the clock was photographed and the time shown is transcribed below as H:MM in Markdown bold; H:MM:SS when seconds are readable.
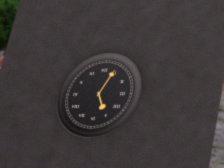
**5:04**
